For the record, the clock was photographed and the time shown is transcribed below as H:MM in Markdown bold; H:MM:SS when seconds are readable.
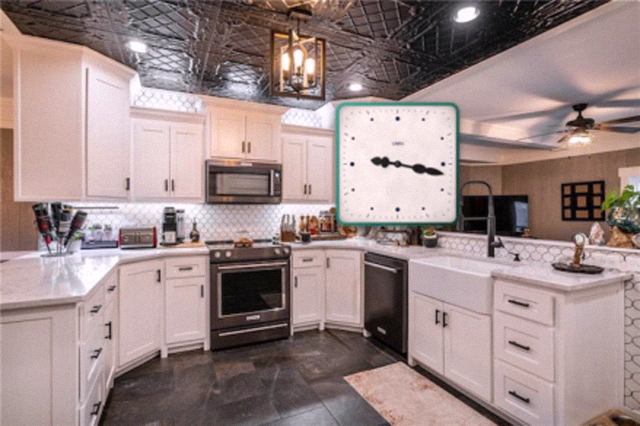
**9:17**
